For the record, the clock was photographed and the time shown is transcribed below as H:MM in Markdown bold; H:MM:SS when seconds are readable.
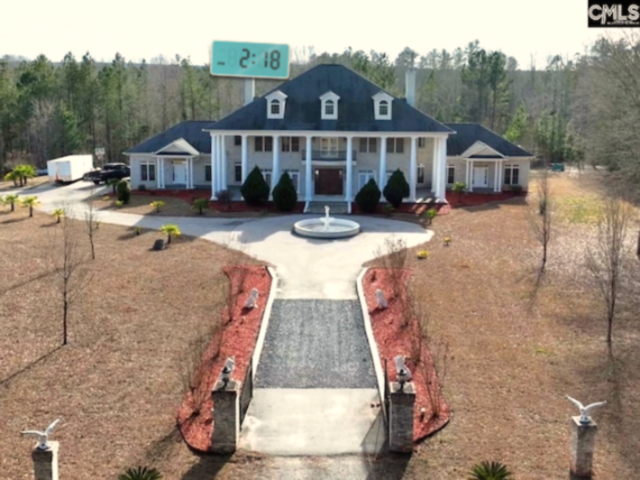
**2:18**
